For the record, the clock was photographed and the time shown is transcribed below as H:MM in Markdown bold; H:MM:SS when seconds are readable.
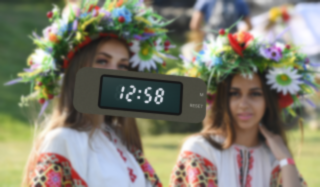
**12:58**
